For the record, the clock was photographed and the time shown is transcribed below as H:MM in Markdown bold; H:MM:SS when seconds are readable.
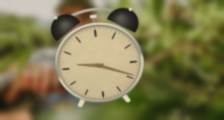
**9:19**
